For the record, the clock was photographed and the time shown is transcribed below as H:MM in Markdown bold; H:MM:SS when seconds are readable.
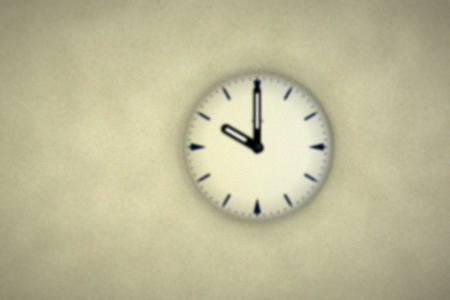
**10:00**
